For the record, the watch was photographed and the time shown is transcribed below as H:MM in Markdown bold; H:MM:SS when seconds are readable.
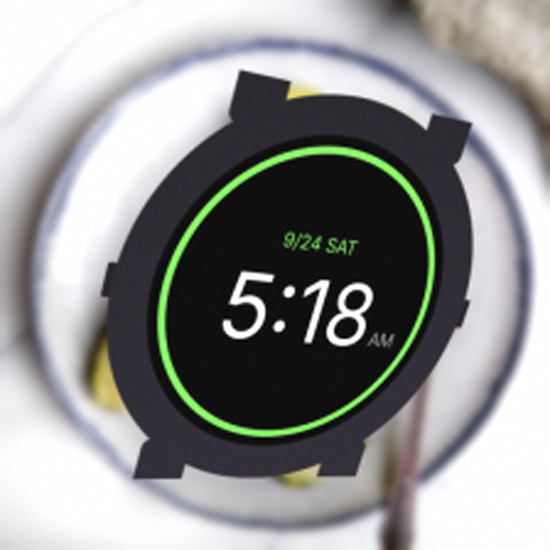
**5:18**
